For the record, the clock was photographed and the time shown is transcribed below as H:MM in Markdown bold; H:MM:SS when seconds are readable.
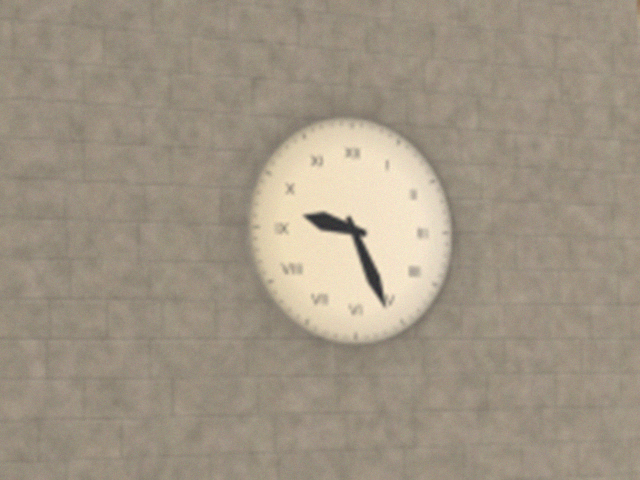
**9:26**
